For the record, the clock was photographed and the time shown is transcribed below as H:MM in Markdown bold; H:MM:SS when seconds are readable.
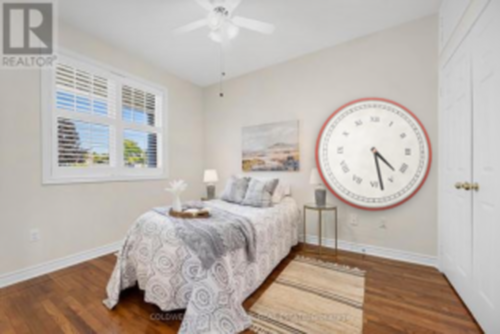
**4:28**
